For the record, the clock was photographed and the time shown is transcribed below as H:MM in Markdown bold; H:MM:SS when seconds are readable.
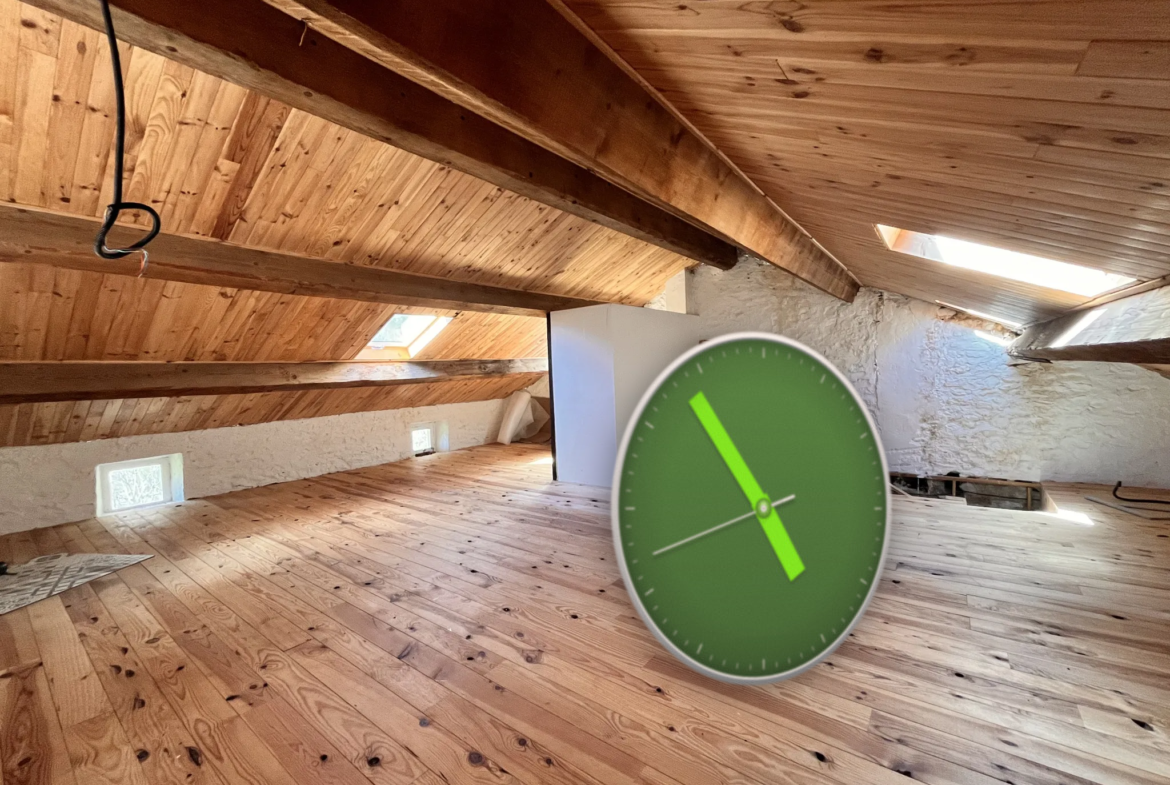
**4:53:42**
